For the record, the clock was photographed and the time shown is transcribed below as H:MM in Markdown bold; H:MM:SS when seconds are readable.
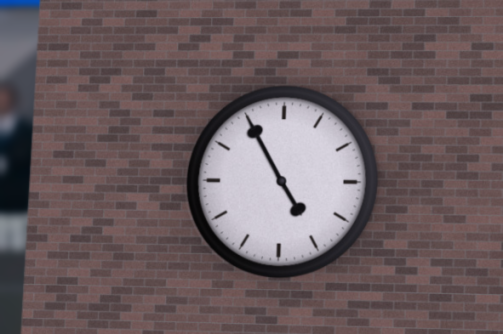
**4:55**
